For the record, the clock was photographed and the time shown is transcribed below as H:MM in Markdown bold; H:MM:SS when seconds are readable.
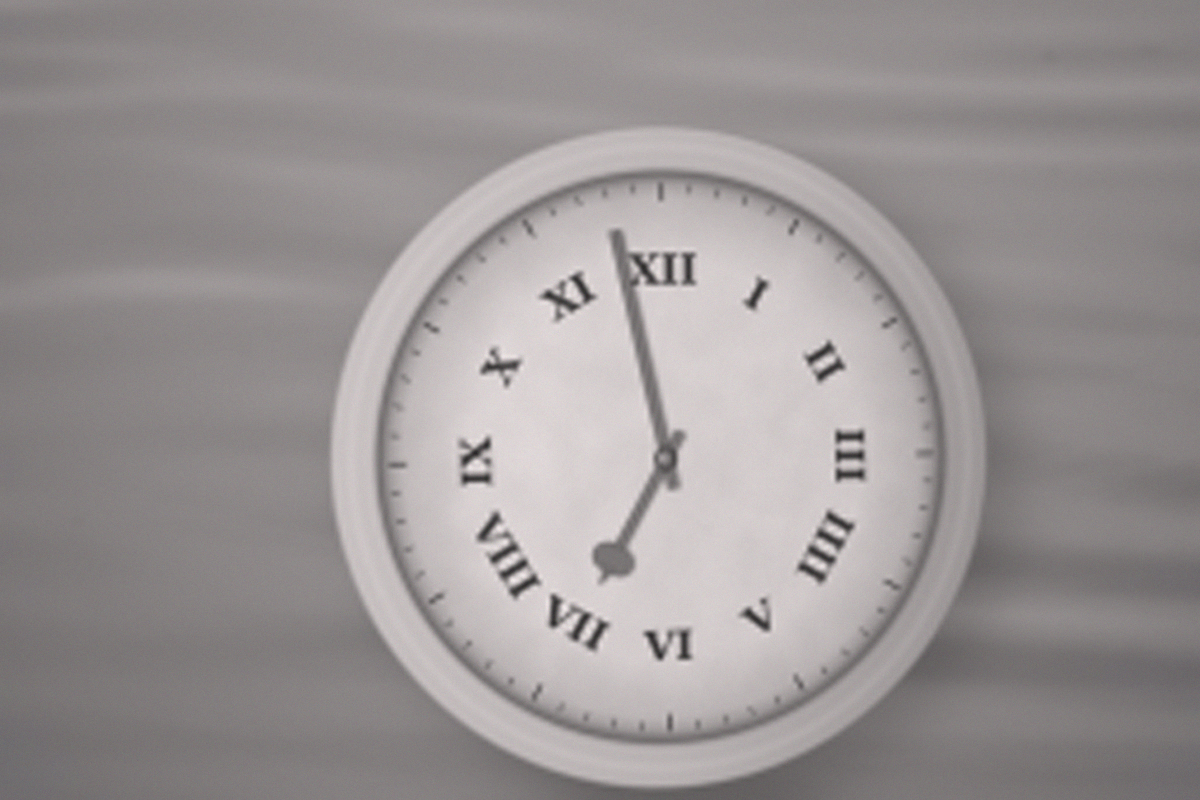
**6:58**
